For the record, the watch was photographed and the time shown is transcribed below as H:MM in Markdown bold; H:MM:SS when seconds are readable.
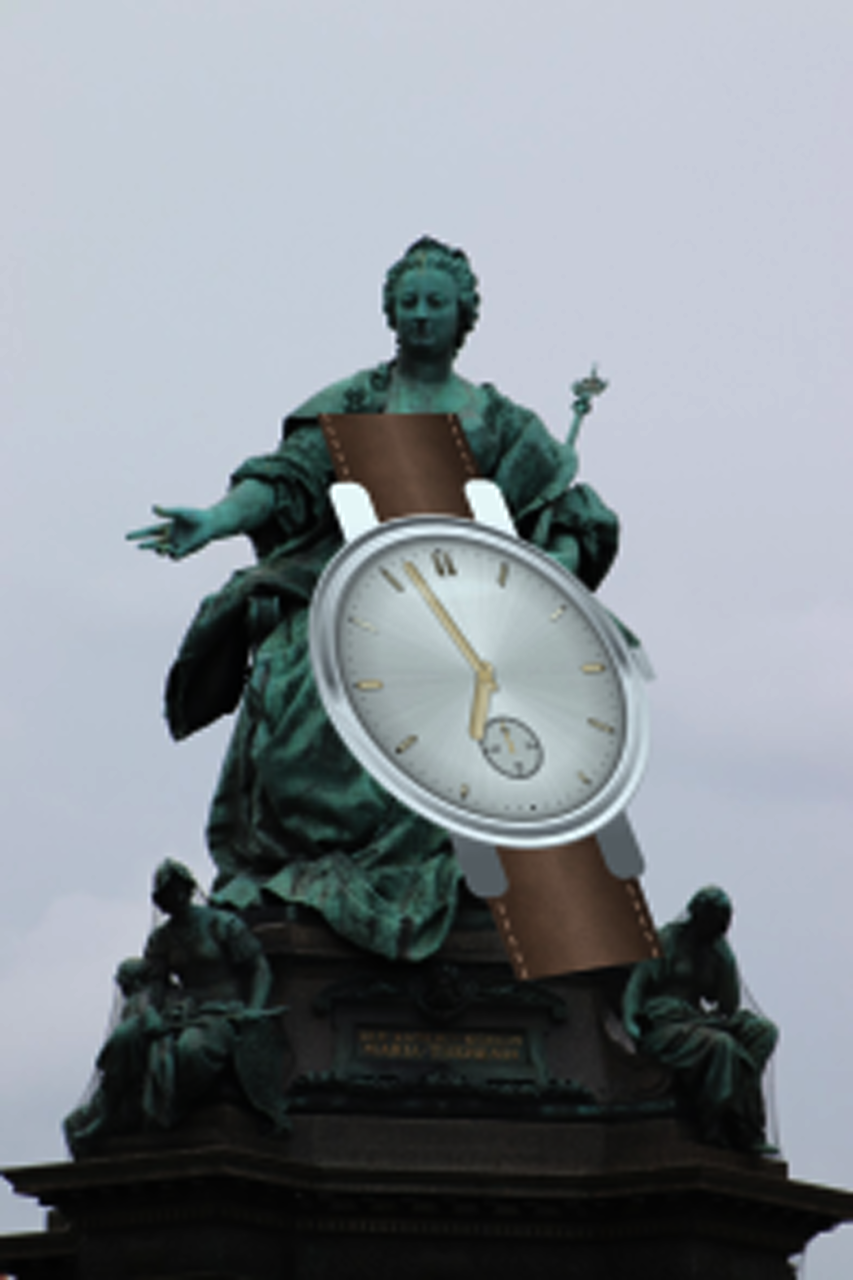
**6:57**
